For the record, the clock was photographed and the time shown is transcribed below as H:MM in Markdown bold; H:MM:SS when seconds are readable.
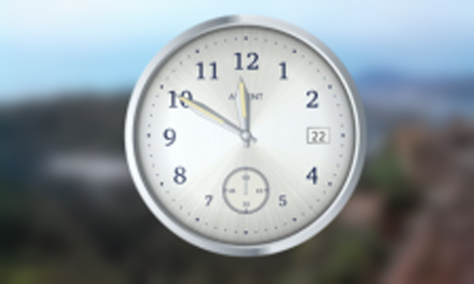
**11:50**
